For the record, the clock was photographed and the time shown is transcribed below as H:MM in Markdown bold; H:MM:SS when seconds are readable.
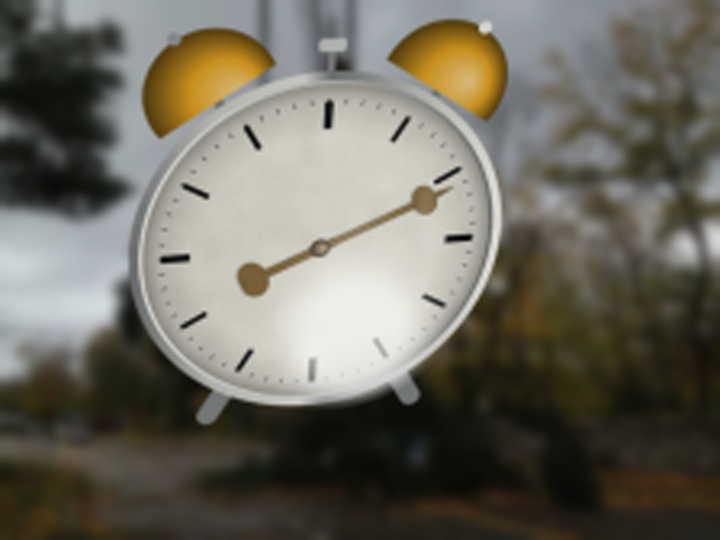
**8:11**
